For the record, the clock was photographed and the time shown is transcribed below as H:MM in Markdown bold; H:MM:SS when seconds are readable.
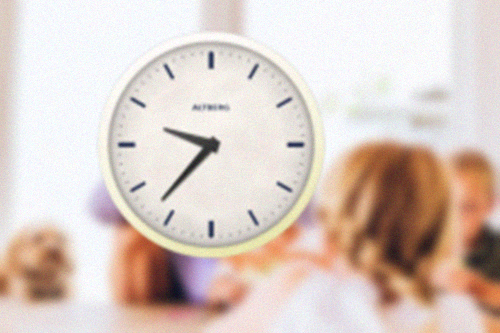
**9:37**
